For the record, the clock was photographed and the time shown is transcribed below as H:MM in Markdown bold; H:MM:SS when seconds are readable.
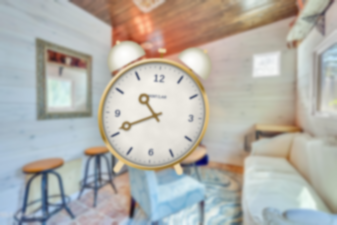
**10:41**
